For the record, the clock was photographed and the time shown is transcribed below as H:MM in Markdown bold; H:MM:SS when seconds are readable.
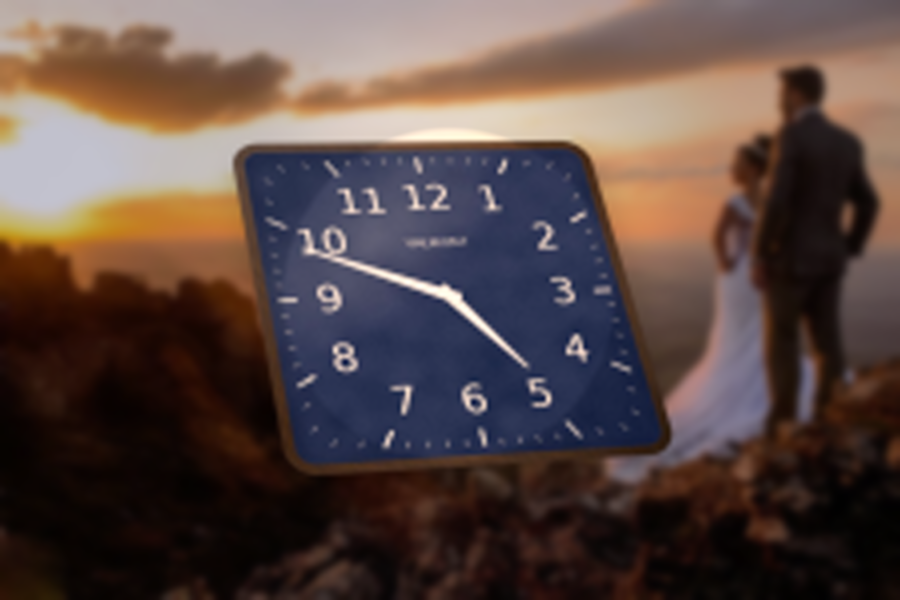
**4:49**
